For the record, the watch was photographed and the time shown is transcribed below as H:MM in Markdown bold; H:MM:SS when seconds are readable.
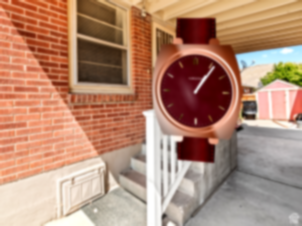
**1:06**
